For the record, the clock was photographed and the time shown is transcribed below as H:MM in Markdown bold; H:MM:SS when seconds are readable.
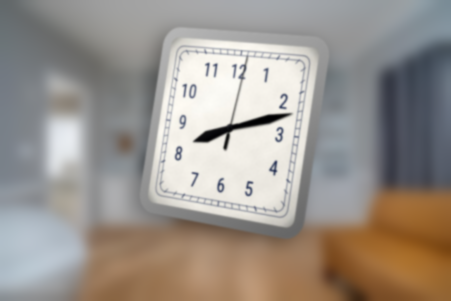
**8:12:01**
